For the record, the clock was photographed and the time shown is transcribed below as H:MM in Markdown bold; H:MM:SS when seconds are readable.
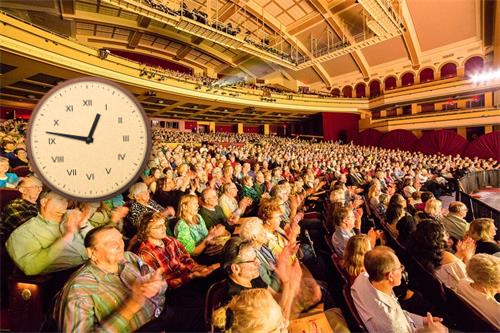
**12:47**
